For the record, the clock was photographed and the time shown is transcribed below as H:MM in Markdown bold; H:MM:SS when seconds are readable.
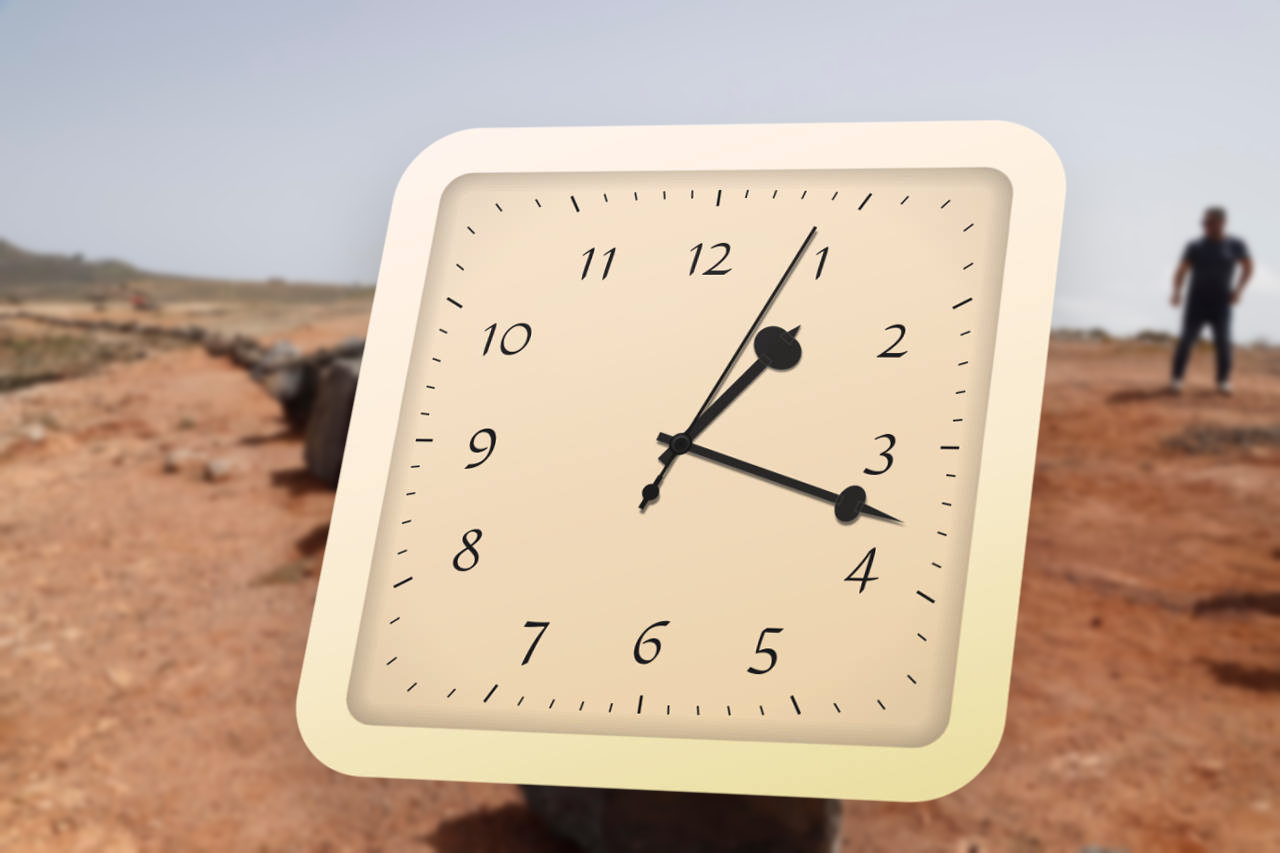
**1:18:04**
